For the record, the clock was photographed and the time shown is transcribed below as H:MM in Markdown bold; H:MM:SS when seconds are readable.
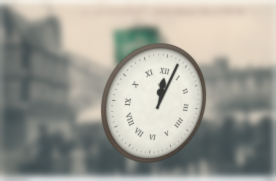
**12:03**
